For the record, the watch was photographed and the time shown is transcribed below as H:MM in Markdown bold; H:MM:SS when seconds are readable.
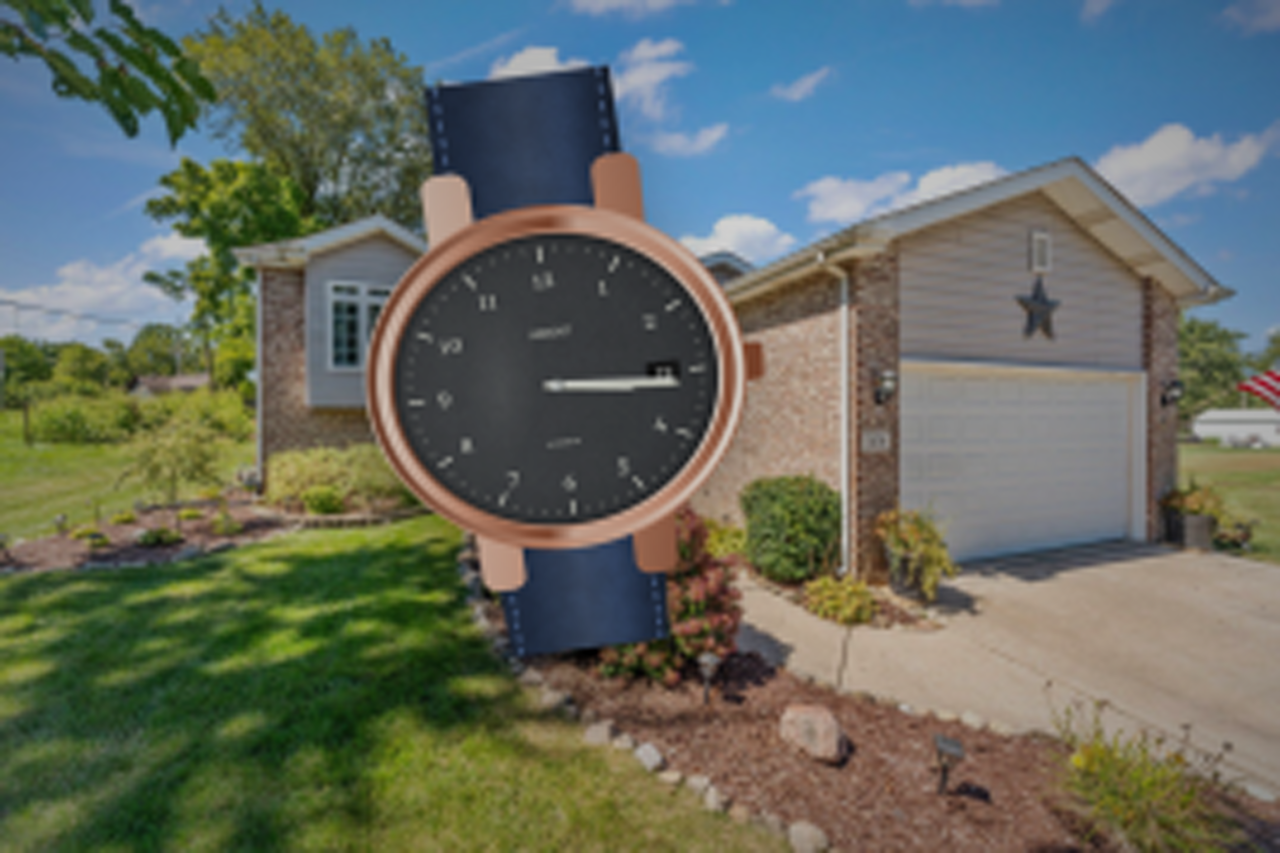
**3:16**
